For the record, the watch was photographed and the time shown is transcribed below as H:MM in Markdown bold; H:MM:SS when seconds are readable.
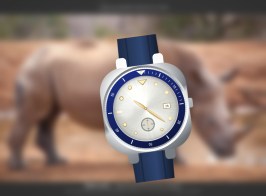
**10:22**
